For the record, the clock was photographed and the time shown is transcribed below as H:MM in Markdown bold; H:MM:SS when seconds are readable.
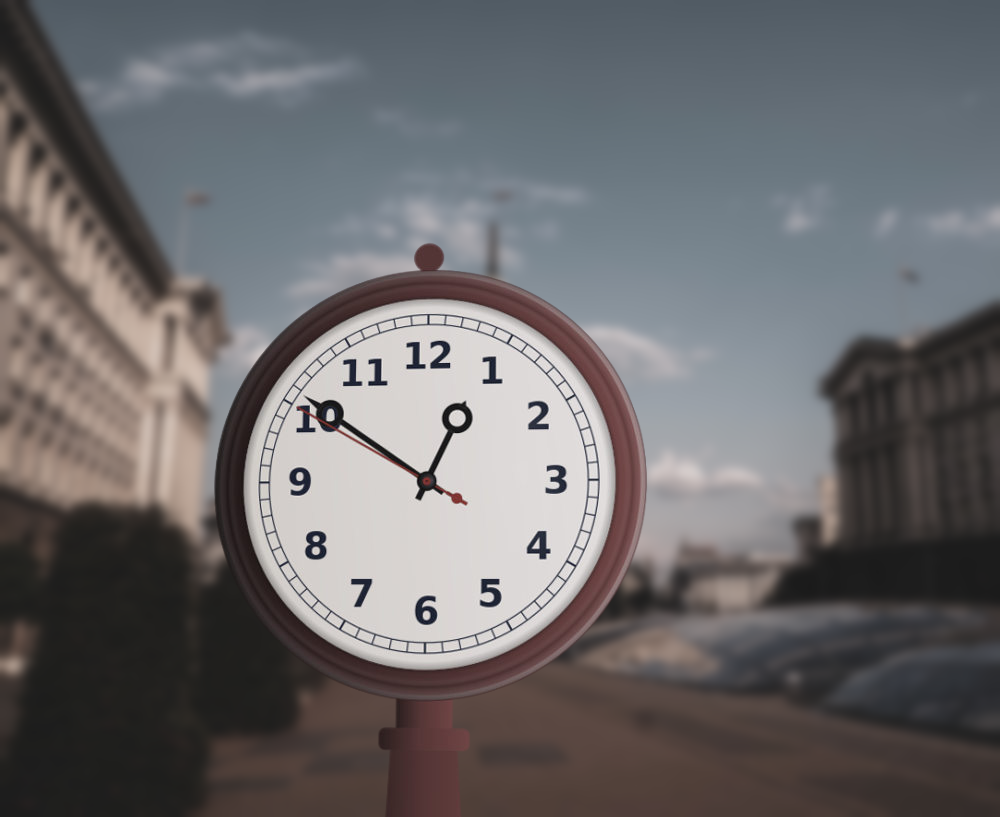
**12:50:50**
